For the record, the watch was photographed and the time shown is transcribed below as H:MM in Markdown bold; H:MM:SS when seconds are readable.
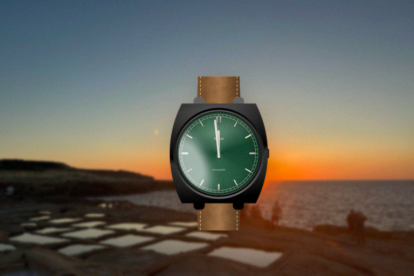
**11:59**
